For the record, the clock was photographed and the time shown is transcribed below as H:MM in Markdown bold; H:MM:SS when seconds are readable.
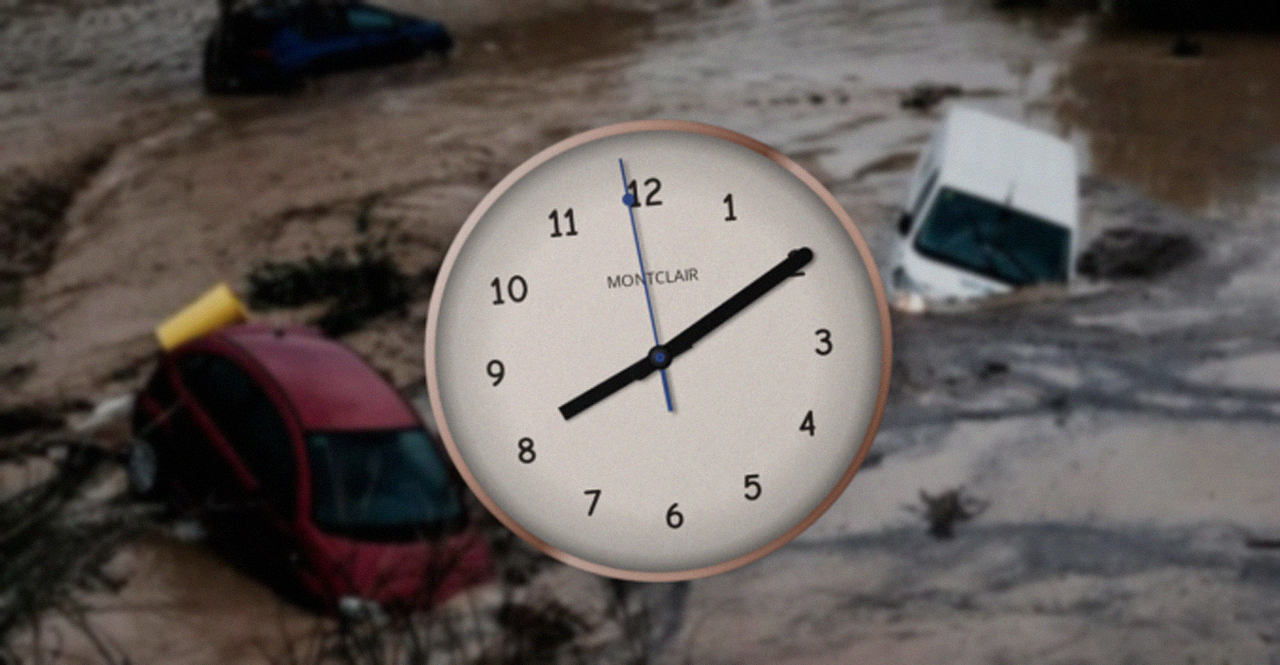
**8:09:59**
